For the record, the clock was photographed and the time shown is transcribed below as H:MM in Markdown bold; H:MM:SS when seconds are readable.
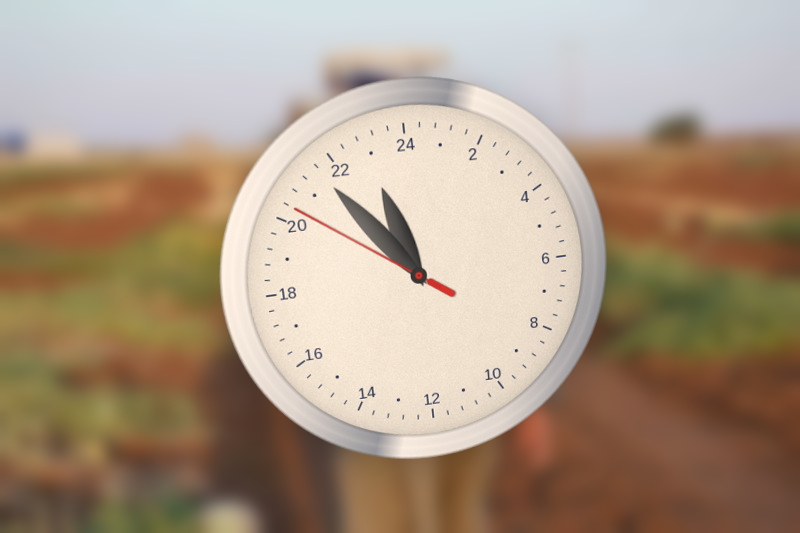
**22:53:51**
